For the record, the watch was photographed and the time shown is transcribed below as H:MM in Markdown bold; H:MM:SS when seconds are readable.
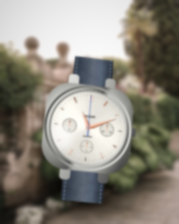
**11:11**
